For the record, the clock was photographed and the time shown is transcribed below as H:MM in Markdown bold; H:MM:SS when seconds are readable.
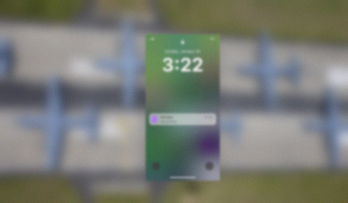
**3:22**
